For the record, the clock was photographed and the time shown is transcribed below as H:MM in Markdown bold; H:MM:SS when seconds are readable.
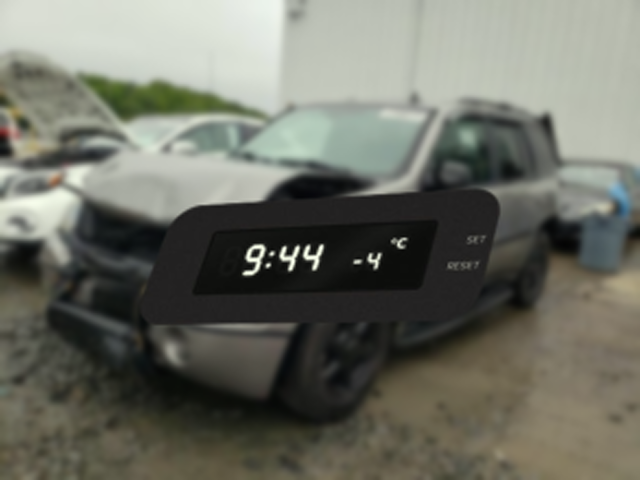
**9:44**
